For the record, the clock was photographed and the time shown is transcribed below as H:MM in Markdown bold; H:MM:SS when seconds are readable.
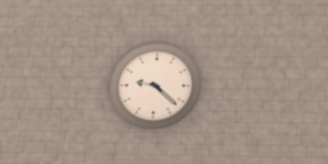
**9:22**
